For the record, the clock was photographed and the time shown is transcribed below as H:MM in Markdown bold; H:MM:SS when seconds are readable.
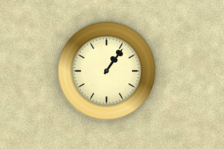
**1:06**
